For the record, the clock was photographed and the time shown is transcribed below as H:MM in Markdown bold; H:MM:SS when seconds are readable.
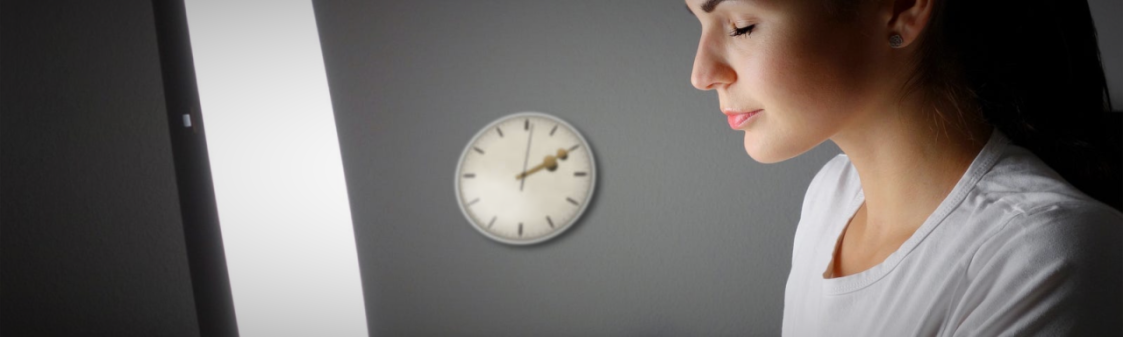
**2:10:01**
